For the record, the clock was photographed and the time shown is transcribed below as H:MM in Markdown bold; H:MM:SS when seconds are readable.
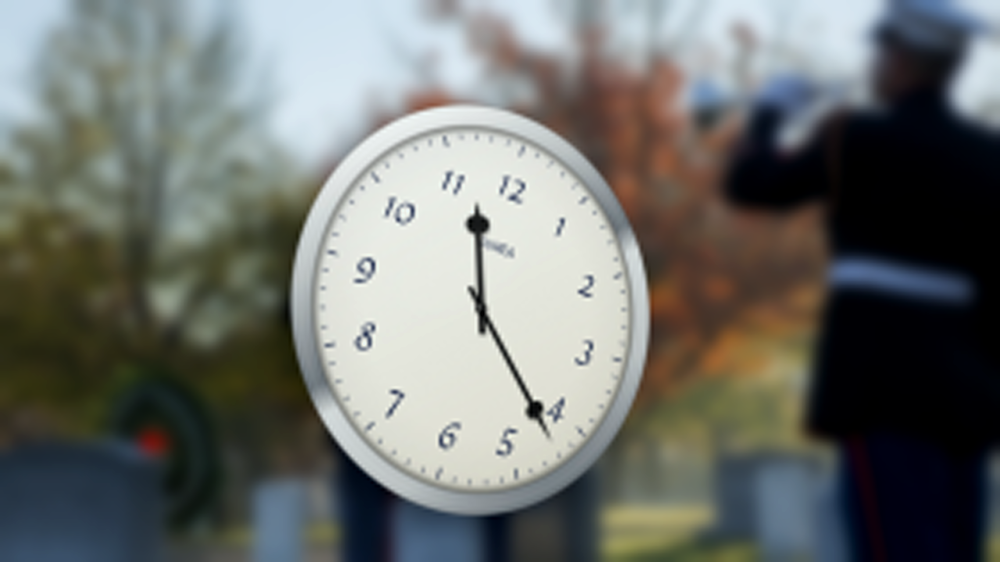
**11:22**
